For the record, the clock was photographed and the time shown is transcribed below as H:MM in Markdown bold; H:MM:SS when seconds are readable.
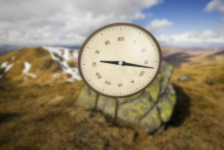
**9:17**
